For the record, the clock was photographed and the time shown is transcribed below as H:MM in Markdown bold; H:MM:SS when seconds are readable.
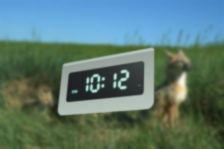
**10:12**
